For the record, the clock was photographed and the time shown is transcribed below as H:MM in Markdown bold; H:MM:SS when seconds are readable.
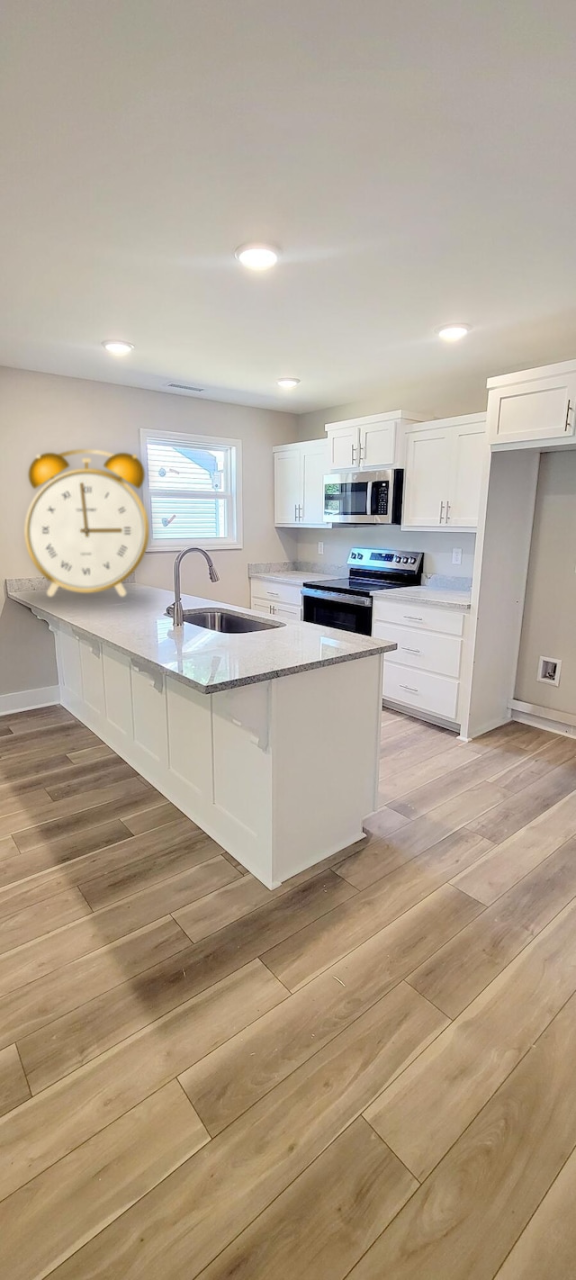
**2:59**
